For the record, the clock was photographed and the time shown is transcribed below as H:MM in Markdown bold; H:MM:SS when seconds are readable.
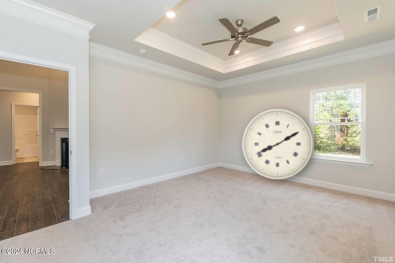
**8:10**
